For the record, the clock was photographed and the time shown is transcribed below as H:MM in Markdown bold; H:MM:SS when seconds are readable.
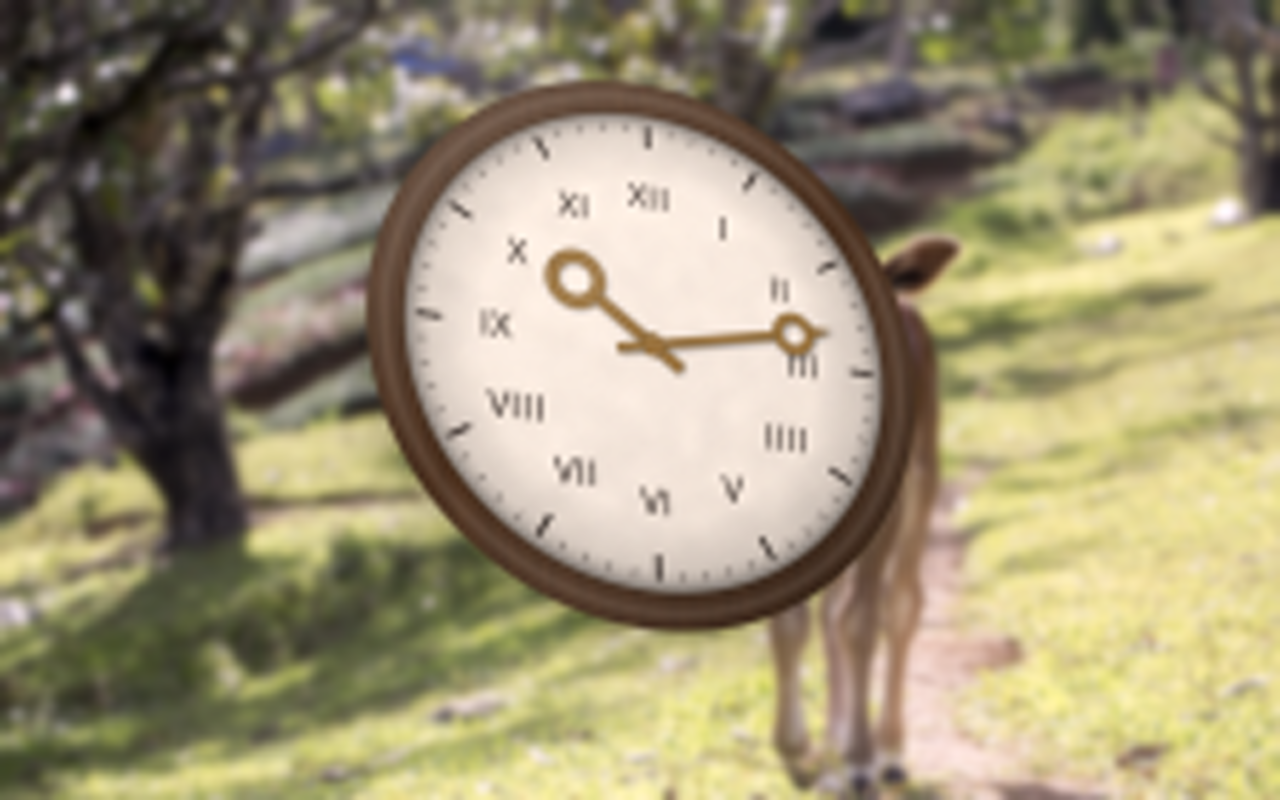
**10:13**
